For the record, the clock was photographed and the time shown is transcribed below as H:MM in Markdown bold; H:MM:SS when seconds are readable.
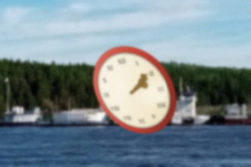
**2:09**
